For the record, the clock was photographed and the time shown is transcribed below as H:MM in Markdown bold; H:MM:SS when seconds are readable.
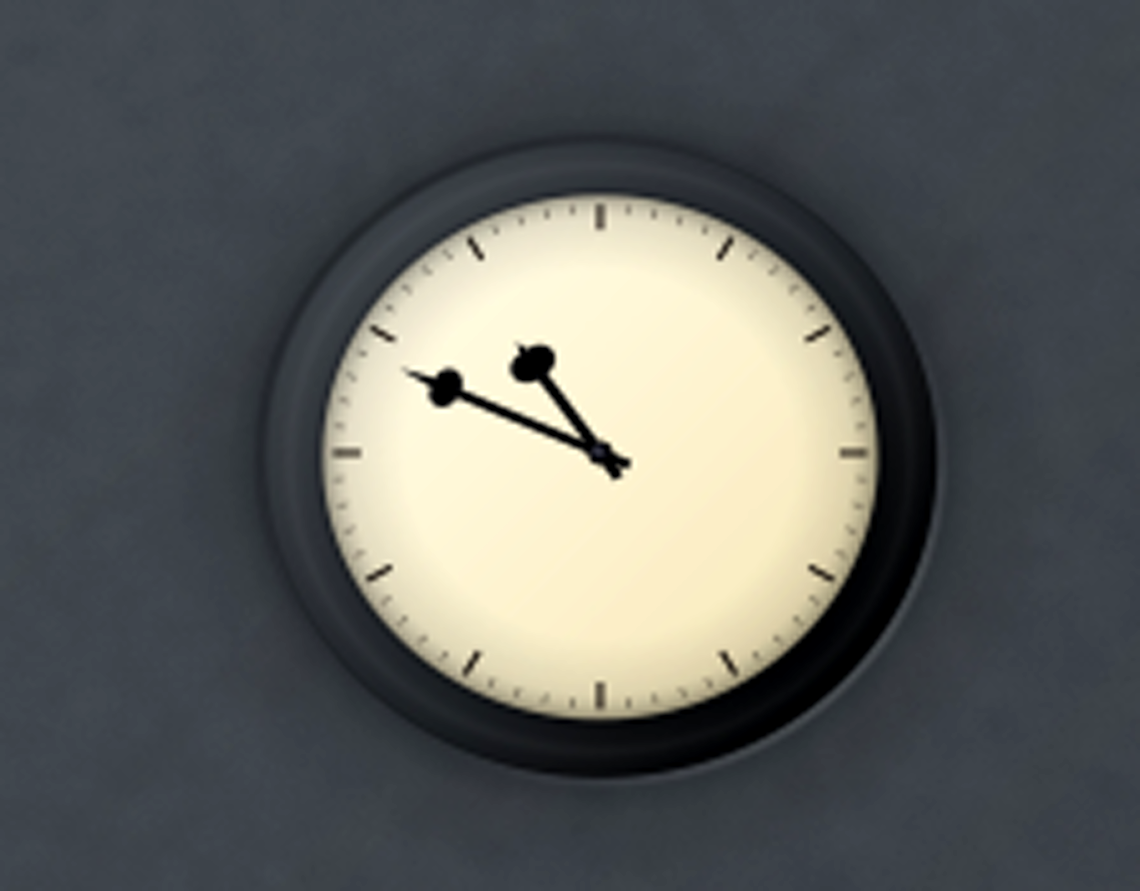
**10:49**
